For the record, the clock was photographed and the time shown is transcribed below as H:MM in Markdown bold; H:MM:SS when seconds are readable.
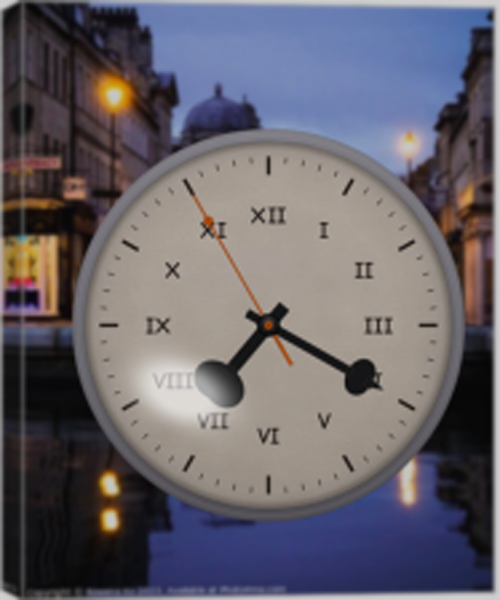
**7:19:55**
